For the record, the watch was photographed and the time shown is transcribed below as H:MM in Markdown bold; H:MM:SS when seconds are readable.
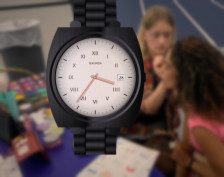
**3:36**
